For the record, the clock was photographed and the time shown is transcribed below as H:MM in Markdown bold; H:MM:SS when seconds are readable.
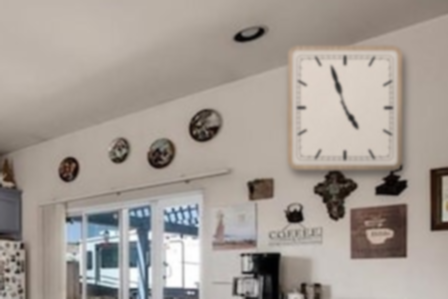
**4:57**
